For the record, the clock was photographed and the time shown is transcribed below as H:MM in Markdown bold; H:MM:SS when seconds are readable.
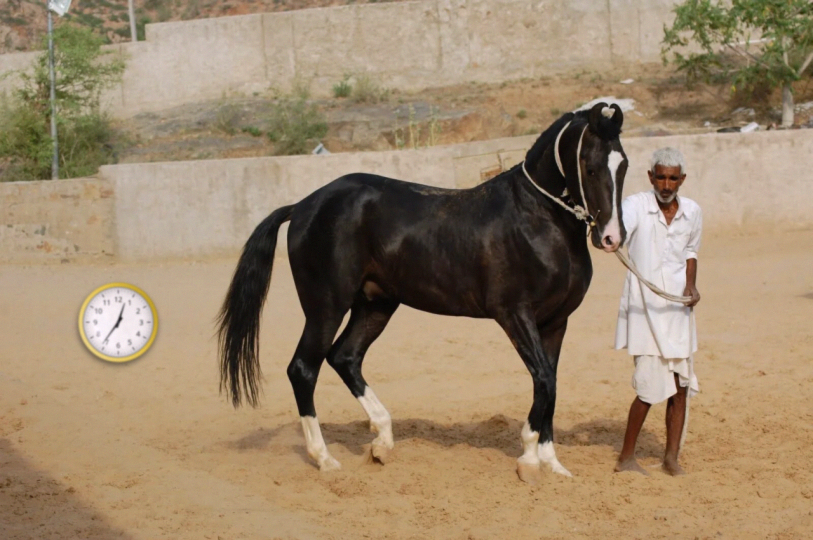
**12:36**
